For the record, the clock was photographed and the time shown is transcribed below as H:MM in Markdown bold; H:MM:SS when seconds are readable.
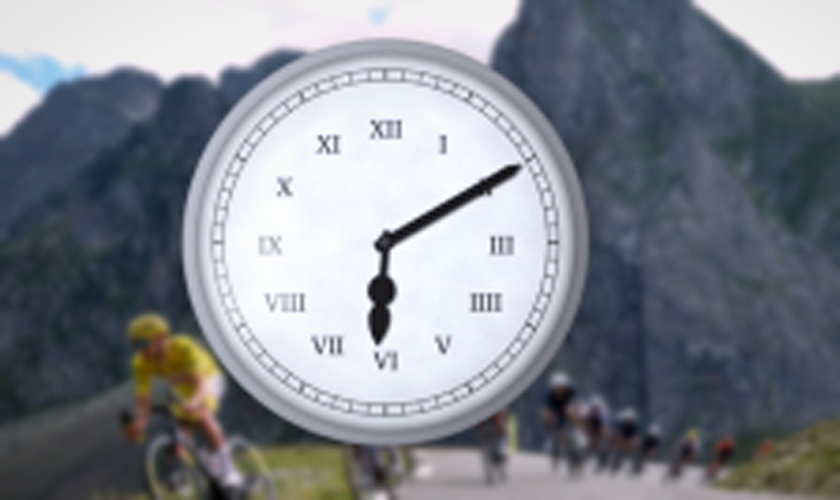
**6:10**
